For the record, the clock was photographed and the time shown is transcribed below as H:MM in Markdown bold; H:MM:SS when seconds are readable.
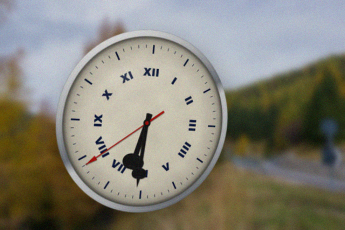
**6:30:39**
